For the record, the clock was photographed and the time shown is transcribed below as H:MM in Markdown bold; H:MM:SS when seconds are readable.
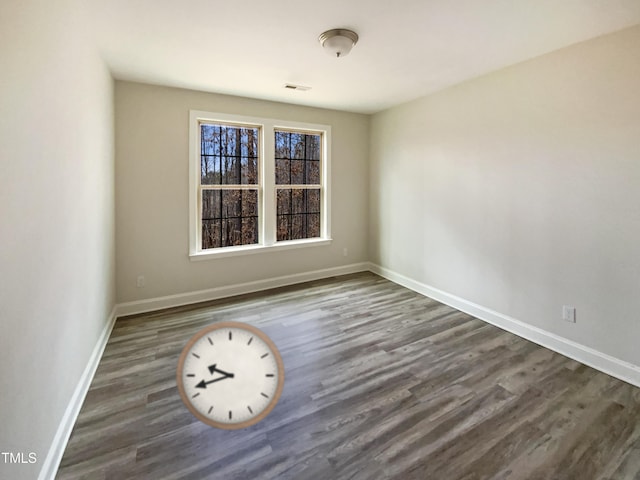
**9:42**
